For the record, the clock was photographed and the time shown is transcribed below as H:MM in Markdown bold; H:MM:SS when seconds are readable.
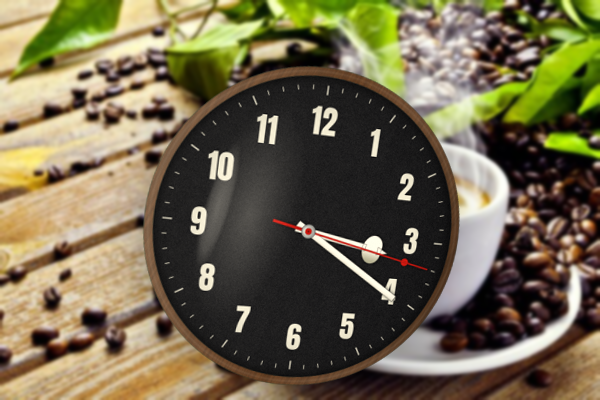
**3:20:17**
